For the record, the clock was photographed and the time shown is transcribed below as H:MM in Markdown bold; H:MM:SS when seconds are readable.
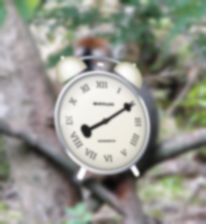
**8:10**
